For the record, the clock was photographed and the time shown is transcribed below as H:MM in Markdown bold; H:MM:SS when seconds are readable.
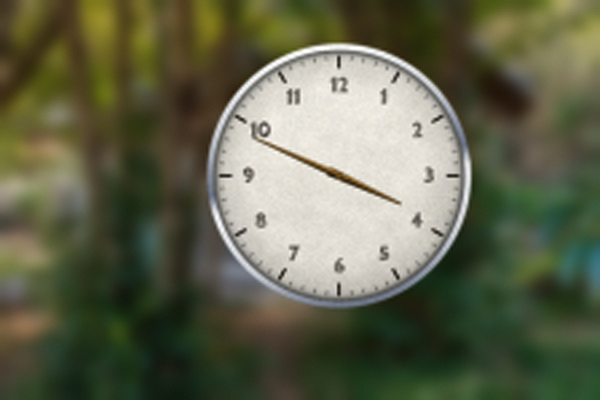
**3:49**
